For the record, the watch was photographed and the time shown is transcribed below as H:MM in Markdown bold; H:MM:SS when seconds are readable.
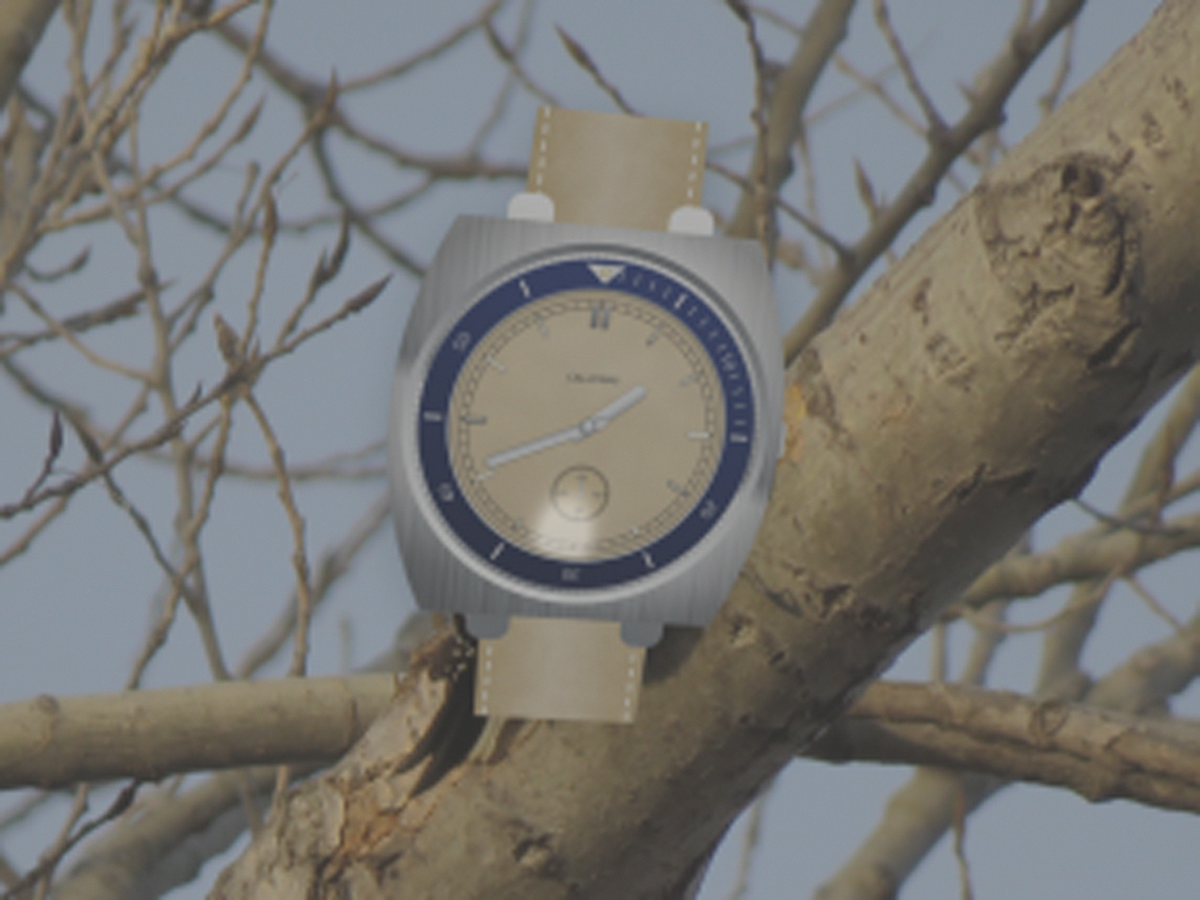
**1:41**
